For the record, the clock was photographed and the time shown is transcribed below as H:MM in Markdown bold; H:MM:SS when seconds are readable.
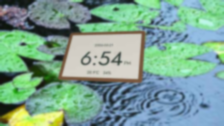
**6:54**
